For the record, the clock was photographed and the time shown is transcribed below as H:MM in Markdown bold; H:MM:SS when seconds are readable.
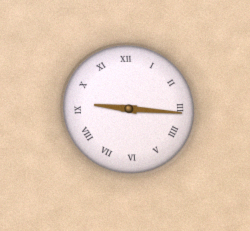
**9:16**
